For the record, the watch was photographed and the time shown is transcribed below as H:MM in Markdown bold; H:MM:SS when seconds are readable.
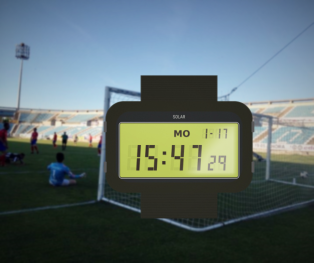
**15:47:29**
